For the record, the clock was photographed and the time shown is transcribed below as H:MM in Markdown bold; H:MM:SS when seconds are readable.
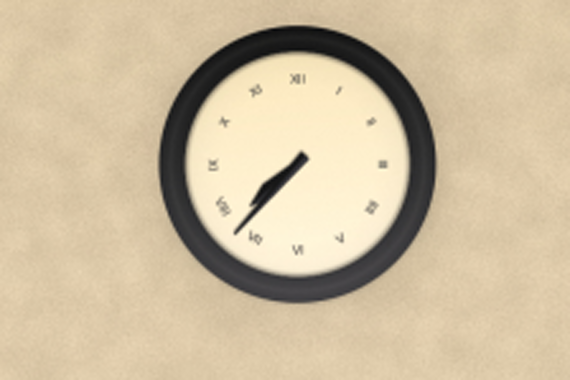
**7:37**
